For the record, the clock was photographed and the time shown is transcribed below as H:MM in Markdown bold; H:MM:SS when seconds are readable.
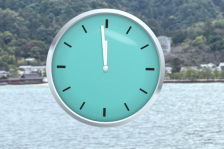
**11:59**
